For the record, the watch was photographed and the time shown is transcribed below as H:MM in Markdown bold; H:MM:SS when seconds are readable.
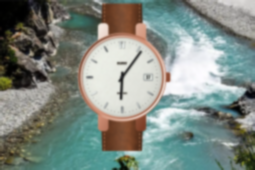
**6:06**
